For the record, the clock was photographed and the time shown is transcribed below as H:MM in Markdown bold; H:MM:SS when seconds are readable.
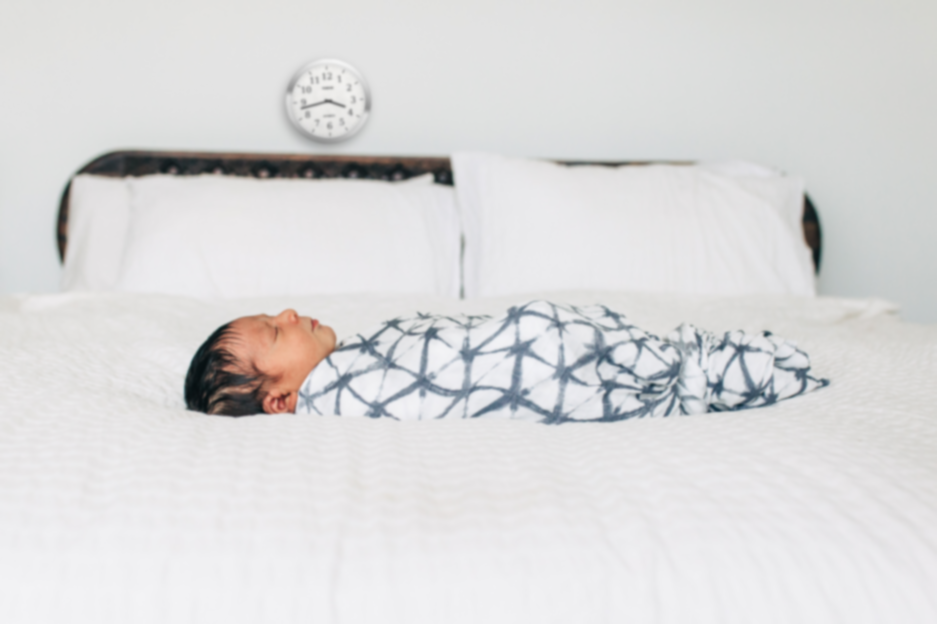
**3:43**
